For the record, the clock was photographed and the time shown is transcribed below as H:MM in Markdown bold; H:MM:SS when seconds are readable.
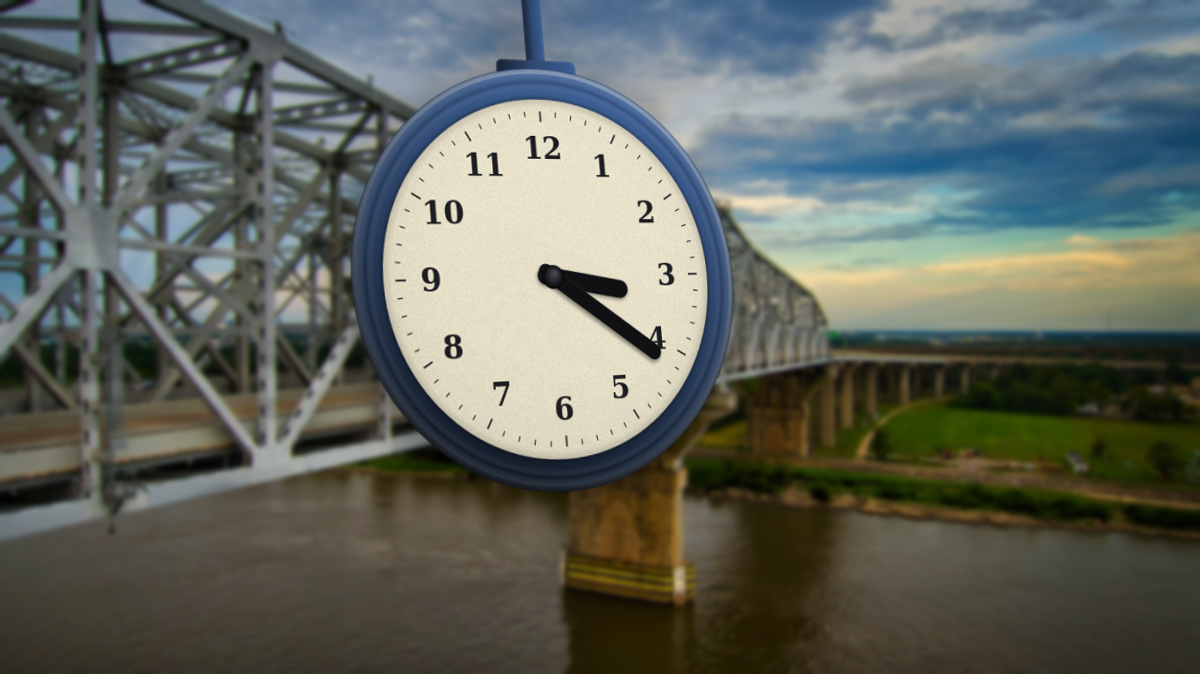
**3:21**
